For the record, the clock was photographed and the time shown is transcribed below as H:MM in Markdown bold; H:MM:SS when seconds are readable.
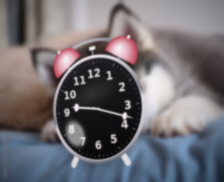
**9:18**
